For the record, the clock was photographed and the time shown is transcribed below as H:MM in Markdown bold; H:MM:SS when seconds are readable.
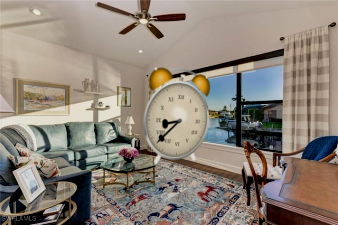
**8:38**
